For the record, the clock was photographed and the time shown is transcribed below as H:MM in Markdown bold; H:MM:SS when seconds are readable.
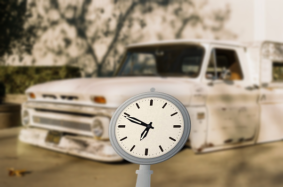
**6:49**
